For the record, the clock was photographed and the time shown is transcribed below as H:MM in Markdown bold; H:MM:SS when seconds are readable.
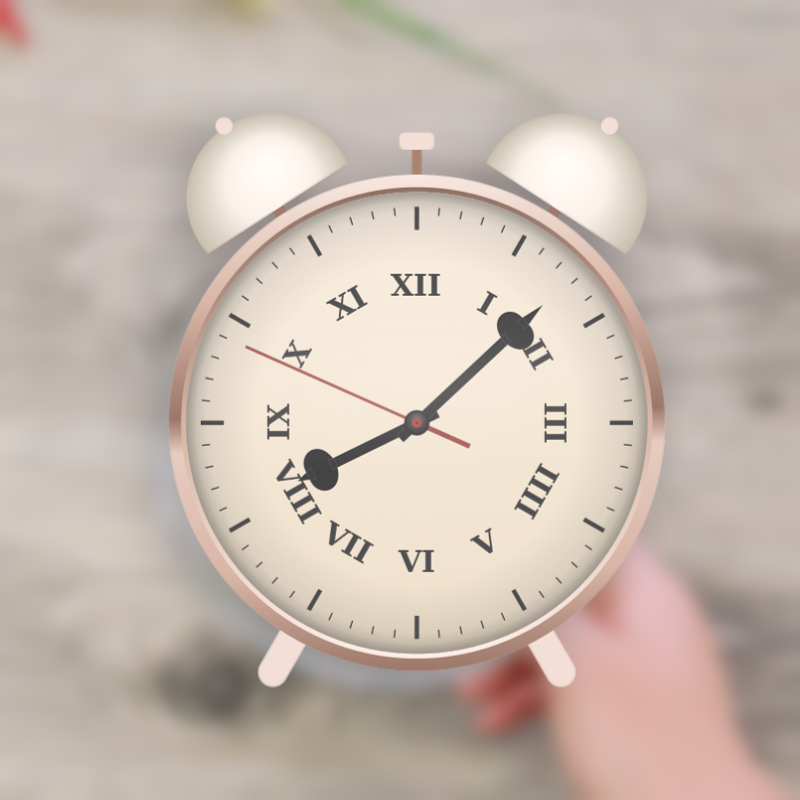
**8:07:49**
